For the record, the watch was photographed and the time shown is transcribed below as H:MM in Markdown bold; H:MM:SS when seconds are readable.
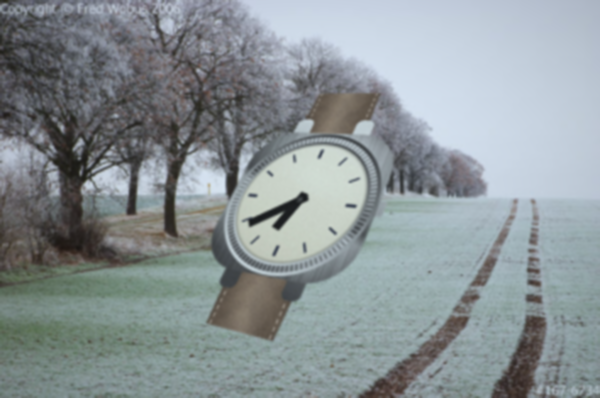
**6:39**
